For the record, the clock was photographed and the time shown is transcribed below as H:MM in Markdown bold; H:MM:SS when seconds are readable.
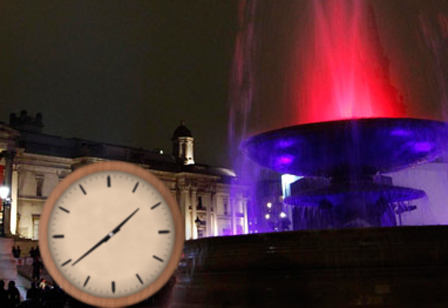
**1:39**
